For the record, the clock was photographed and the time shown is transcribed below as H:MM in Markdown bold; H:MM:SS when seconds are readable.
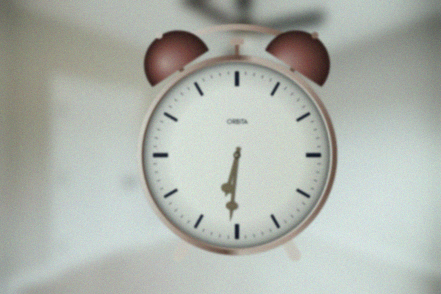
**6:31**
